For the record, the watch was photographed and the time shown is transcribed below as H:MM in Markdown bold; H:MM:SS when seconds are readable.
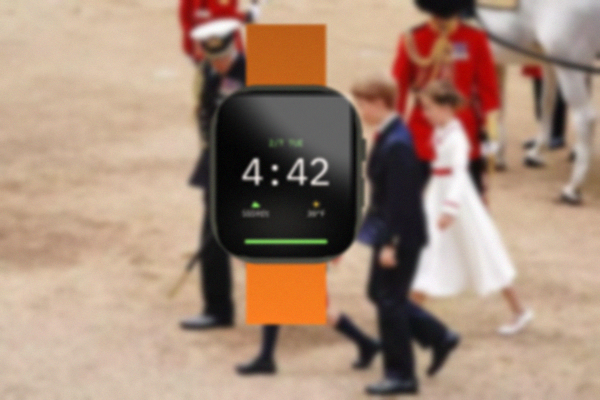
**4:42**
